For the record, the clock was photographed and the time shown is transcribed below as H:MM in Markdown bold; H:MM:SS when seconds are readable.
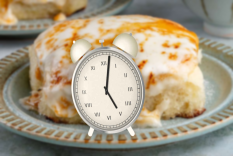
**5:02**
